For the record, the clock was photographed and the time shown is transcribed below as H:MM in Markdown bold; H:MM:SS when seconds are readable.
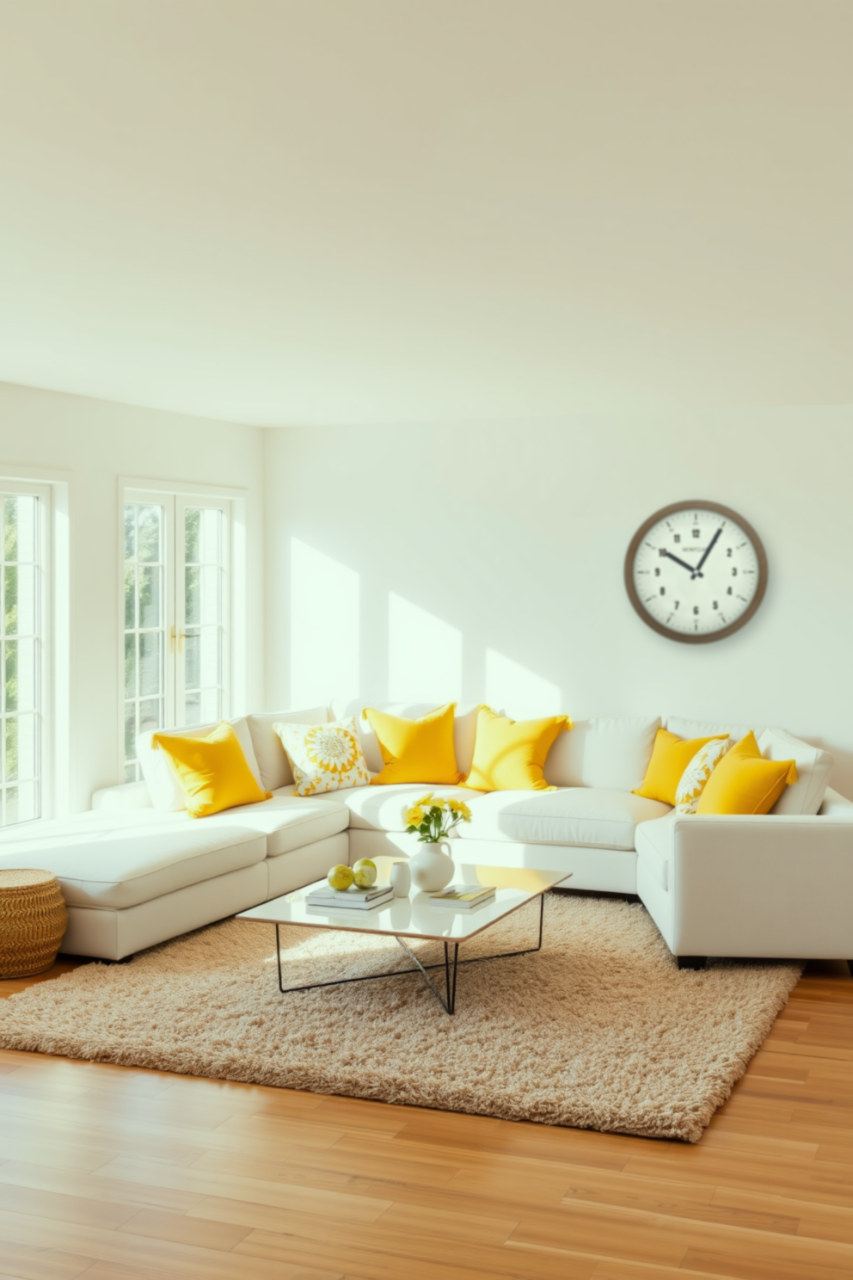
**10:05**
